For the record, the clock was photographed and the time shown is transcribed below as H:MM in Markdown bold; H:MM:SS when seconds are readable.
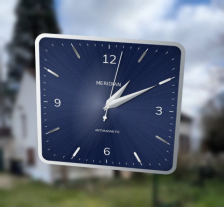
**1:10:02**
